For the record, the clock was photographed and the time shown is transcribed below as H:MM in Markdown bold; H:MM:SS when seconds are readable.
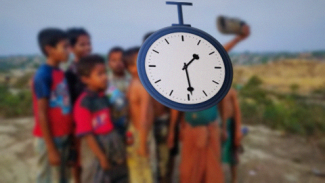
**1:29**
